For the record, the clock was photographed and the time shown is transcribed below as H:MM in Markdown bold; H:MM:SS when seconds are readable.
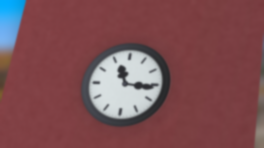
**11:16**
